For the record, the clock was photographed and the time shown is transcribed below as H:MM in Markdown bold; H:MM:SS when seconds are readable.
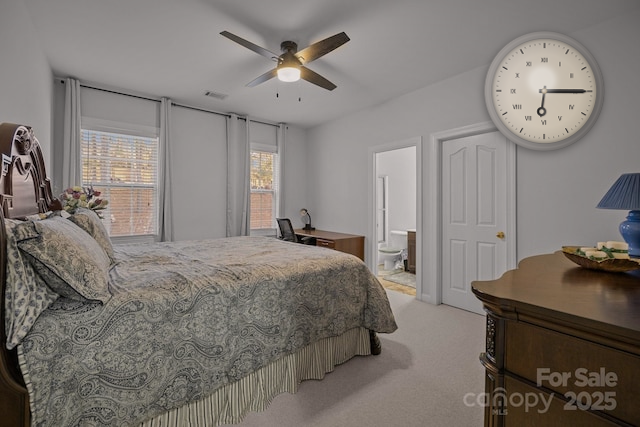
**6:15**
